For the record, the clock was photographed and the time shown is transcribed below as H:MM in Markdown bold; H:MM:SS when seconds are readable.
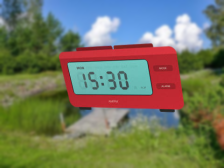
**15:30**
